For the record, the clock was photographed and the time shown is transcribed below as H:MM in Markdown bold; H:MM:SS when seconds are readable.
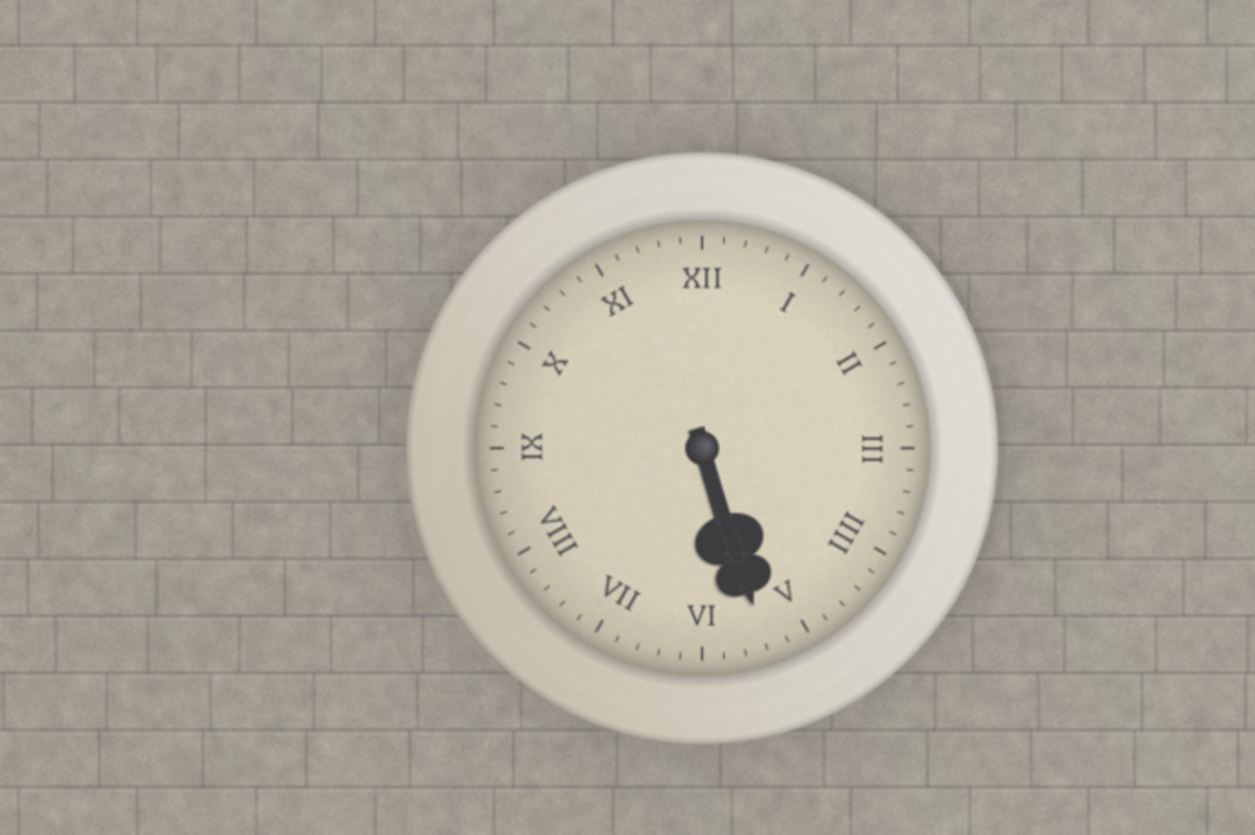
**5:27**
